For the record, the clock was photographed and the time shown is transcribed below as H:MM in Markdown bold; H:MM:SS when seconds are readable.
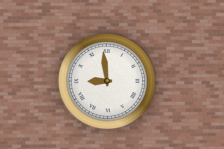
**8:59**
